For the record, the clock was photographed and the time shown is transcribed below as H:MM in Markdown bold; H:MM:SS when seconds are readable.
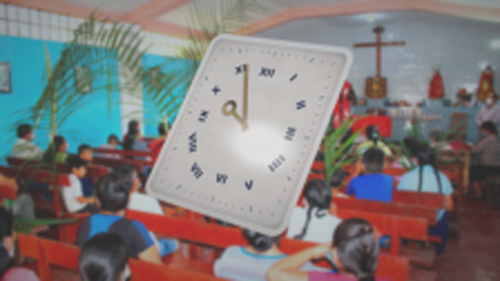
**9:56**
